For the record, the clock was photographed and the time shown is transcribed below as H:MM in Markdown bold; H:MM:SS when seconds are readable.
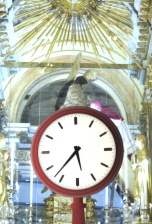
**5:37**
